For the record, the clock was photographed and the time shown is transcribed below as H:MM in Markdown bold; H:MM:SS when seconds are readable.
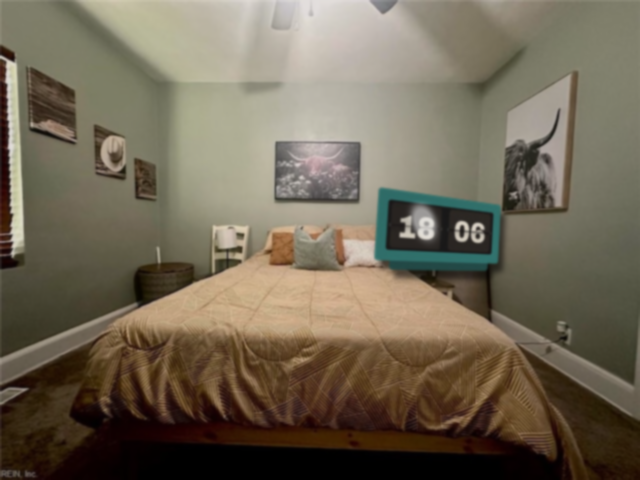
**18:06**
